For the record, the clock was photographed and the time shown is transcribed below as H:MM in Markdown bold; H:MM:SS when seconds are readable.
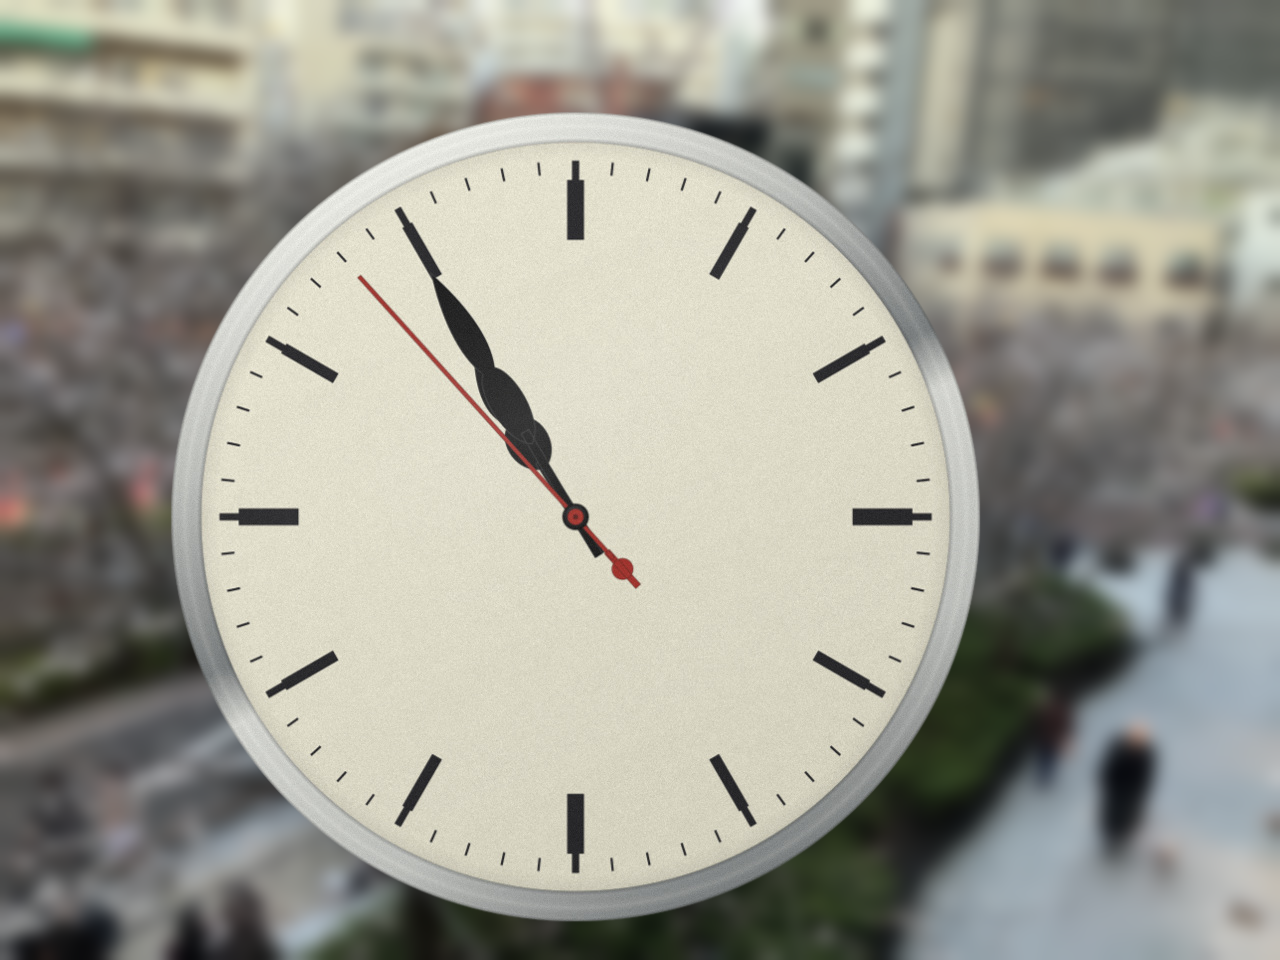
**10:54:53**
